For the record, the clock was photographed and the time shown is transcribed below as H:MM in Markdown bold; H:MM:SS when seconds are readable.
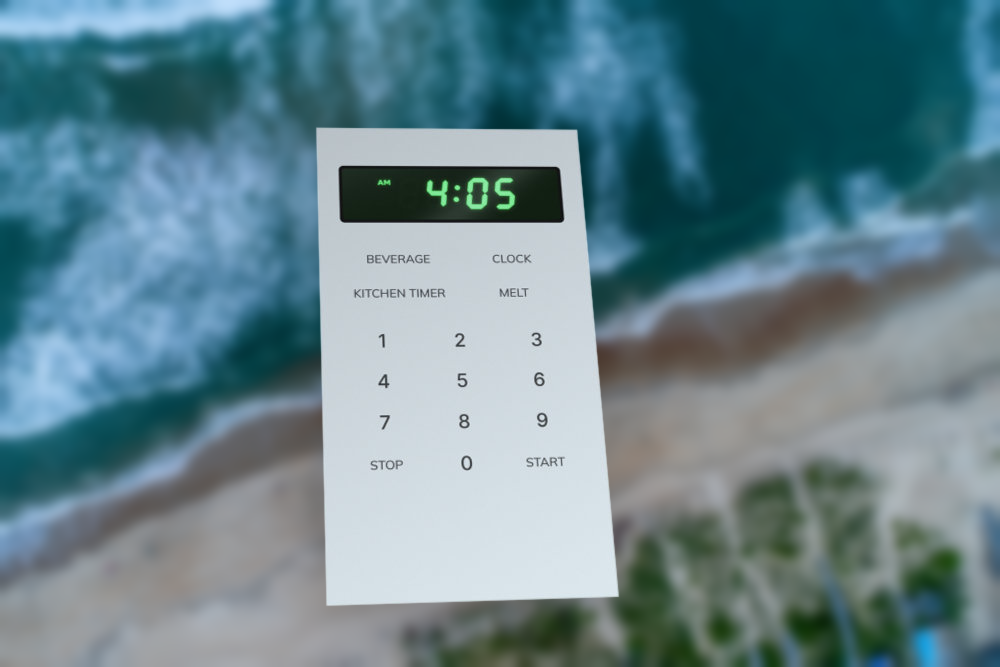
**4:05**
